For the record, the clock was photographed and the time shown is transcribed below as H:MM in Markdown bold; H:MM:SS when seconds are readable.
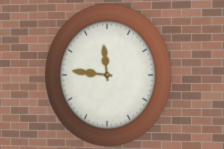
**11:46**
